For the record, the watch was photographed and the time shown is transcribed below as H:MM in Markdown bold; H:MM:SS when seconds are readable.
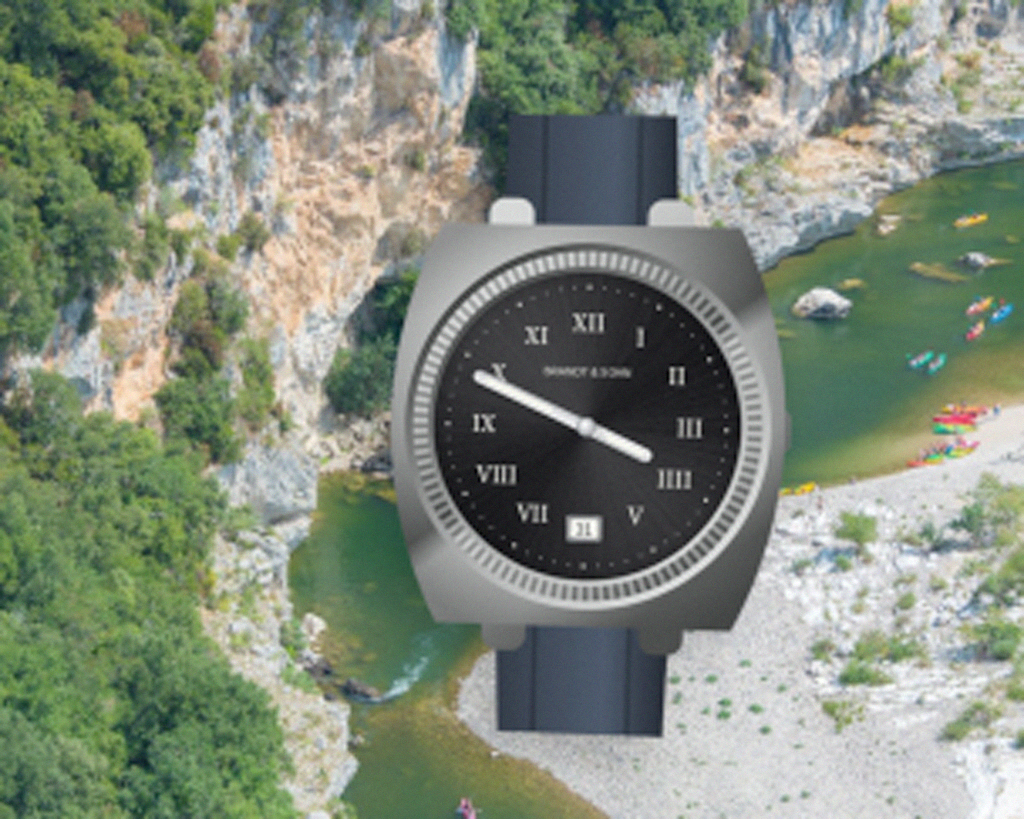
**3:49**
